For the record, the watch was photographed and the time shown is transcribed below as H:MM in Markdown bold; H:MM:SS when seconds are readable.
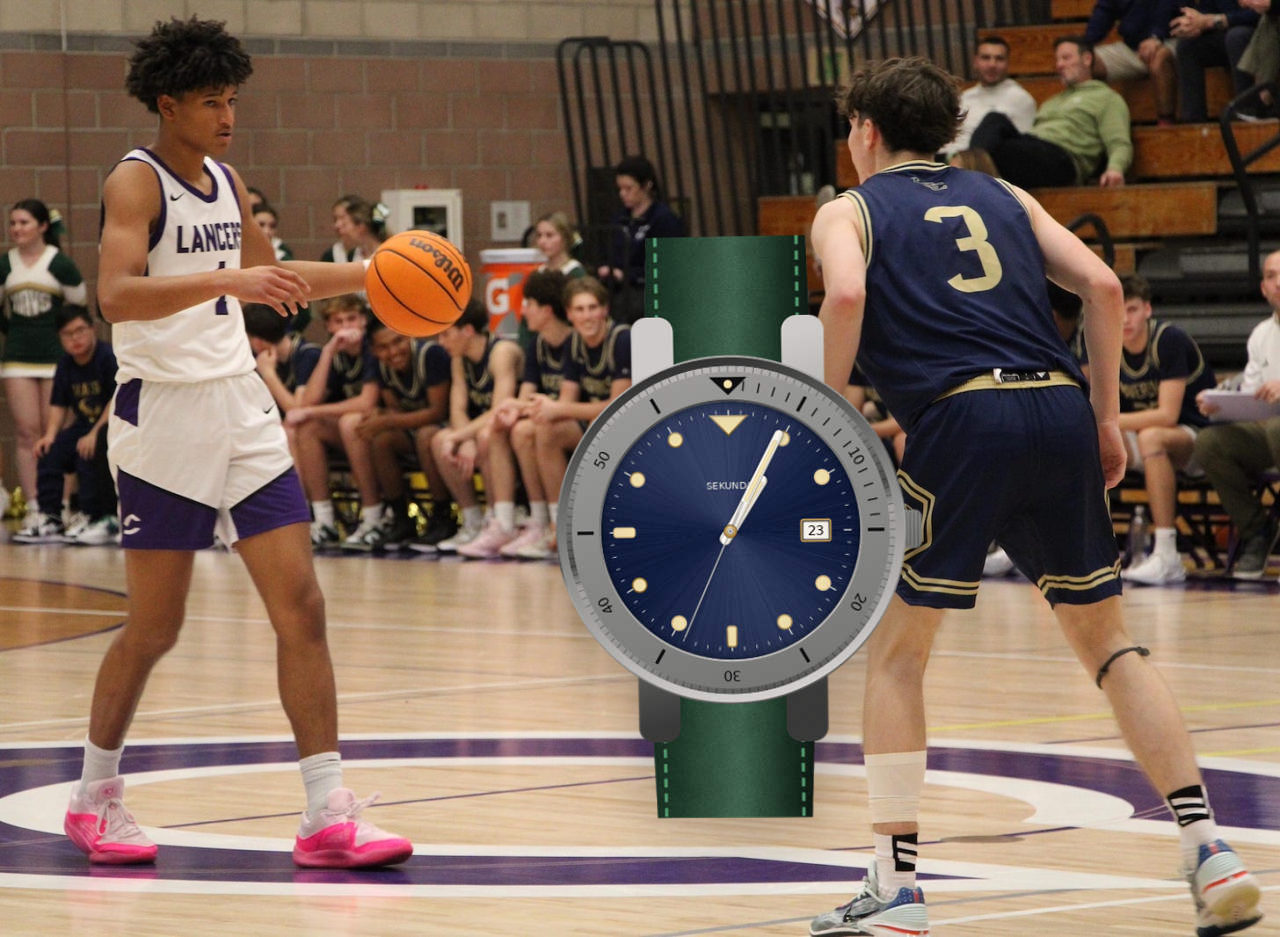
**1:04:34**
